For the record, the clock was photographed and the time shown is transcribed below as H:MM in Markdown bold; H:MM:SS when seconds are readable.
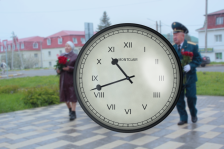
**10:42**
